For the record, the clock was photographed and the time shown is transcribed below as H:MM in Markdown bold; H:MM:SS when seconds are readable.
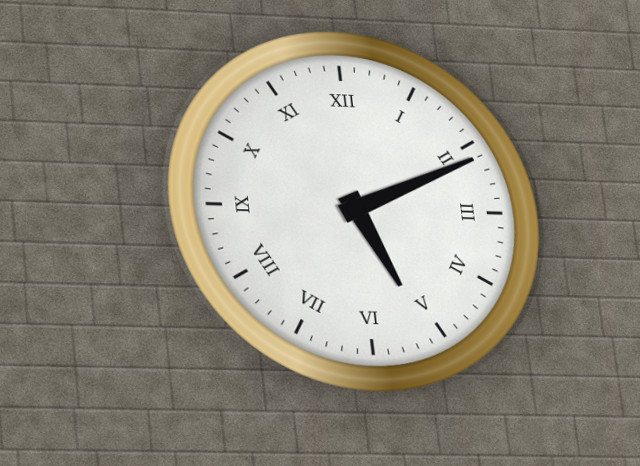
**5:11**
